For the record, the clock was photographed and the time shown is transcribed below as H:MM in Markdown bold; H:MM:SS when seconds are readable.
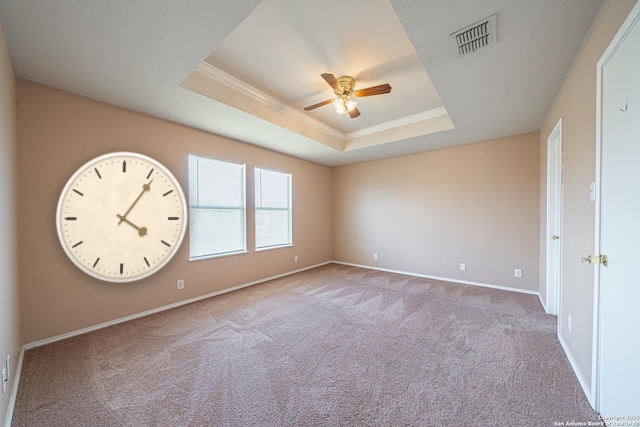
**4:06**
